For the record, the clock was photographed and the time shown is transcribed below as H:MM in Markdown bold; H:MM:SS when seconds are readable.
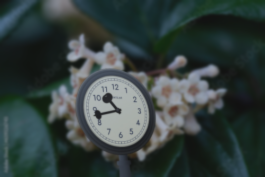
**10:43**
